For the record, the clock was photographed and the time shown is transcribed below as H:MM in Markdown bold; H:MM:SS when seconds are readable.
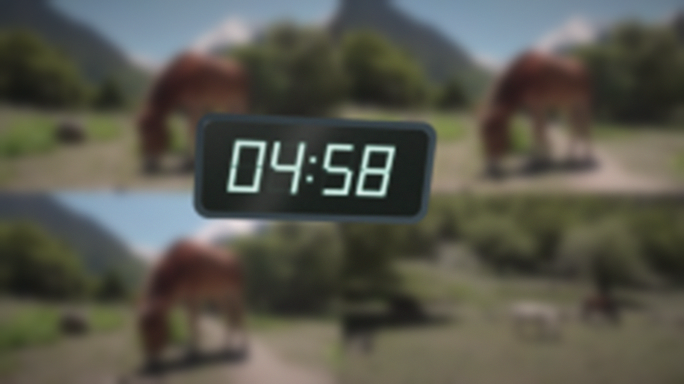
**4:58**
